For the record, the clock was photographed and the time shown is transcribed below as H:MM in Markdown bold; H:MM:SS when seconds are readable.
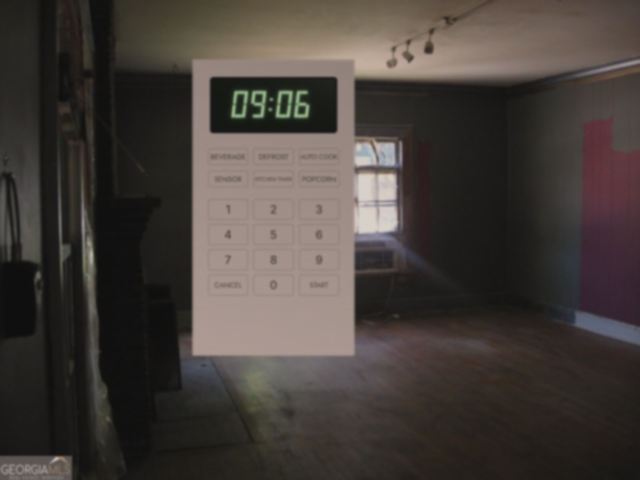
**9:06**
